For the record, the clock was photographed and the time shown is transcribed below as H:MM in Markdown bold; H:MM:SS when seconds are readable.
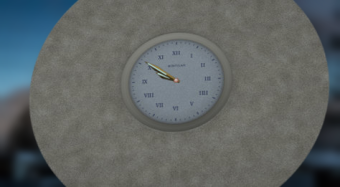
**9:51**
